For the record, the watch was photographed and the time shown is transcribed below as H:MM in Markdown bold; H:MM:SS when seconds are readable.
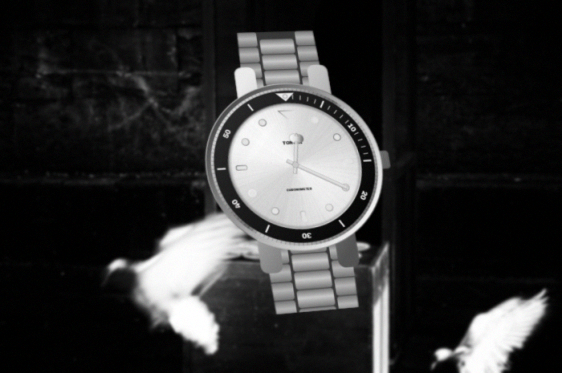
**12:20**
